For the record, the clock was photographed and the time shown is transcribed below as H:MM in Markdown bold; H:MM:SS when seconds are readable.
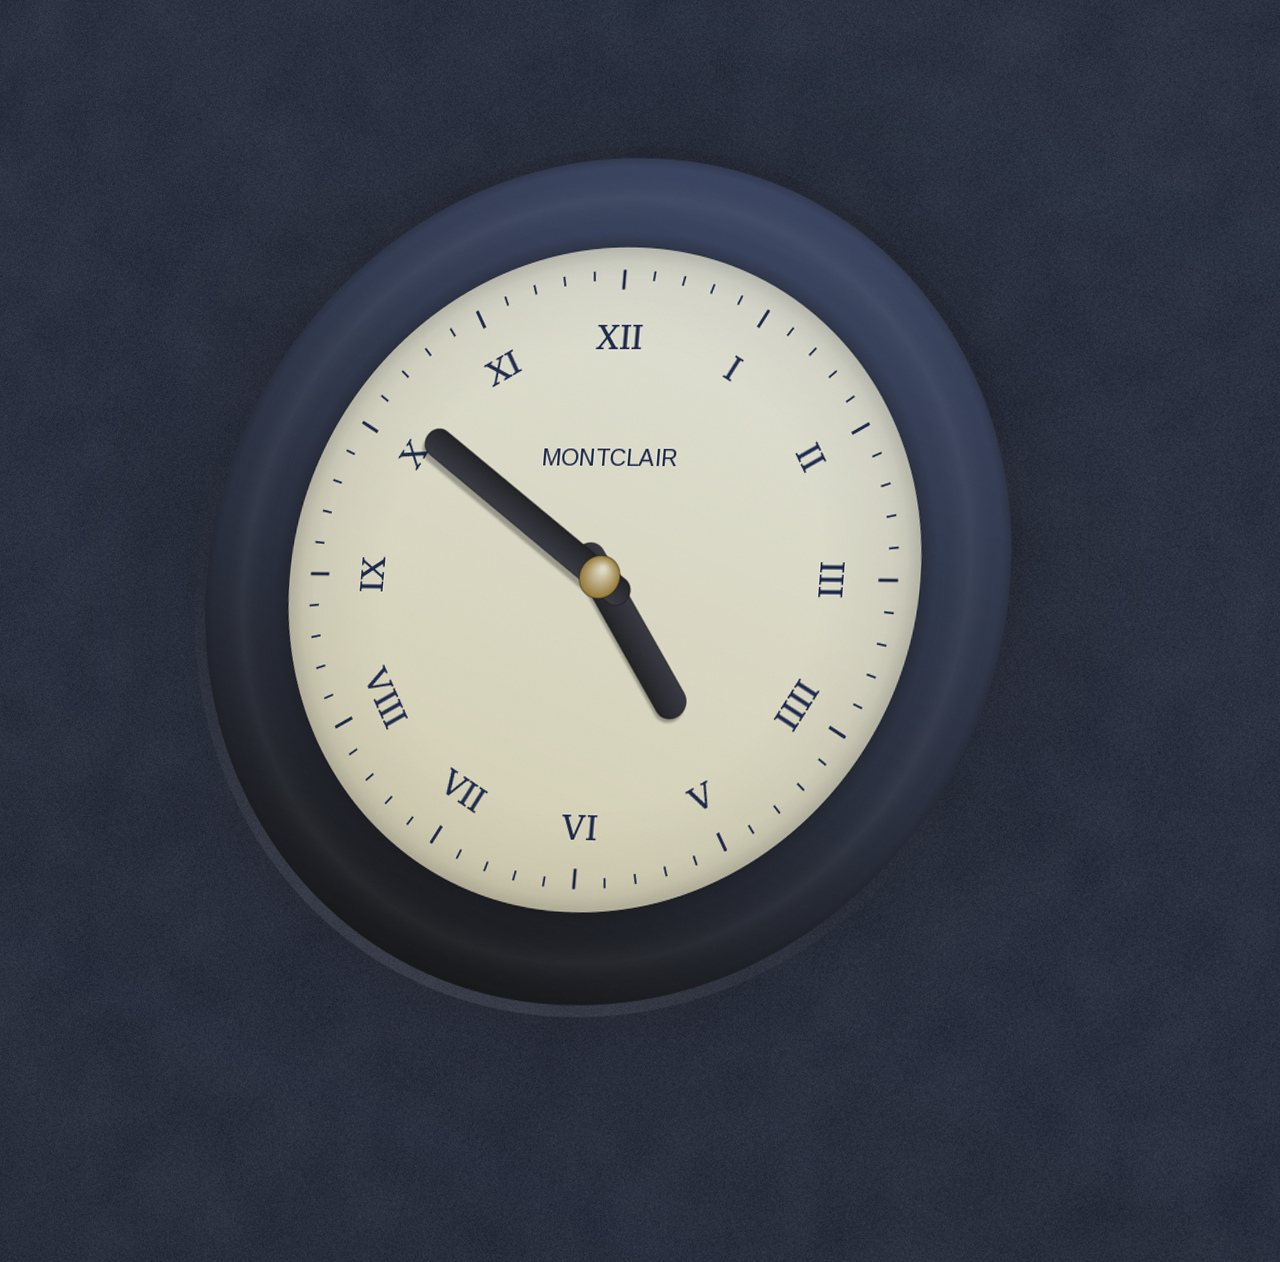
**4:51**
